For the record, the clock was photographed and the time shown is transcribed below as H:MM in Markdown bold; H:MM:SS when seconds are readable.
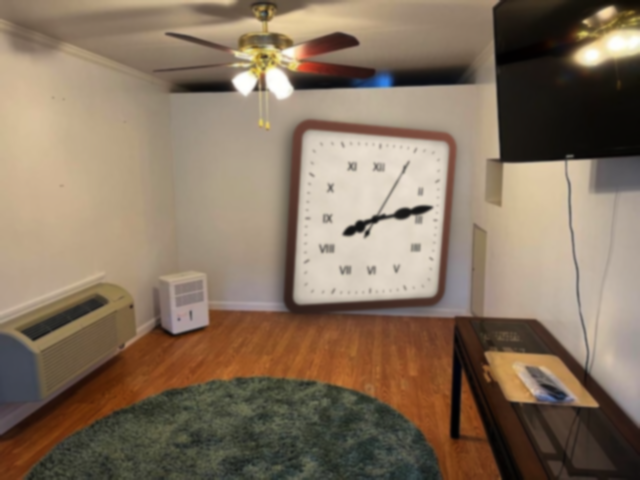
**8:13:05**
